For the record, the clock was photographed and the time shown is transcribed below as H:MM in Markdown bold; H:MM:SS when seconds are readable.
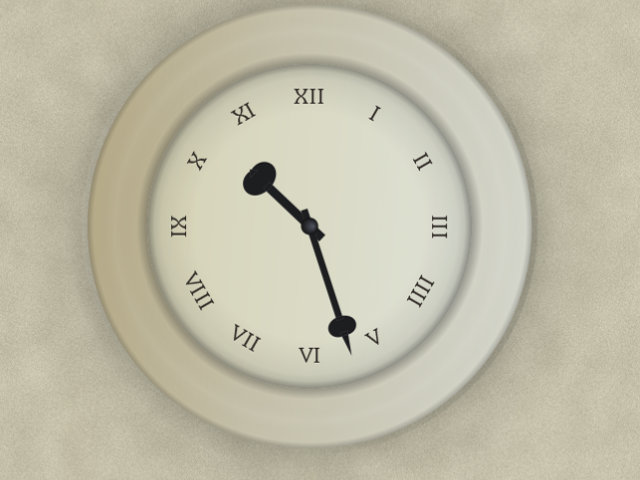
**10:27**
